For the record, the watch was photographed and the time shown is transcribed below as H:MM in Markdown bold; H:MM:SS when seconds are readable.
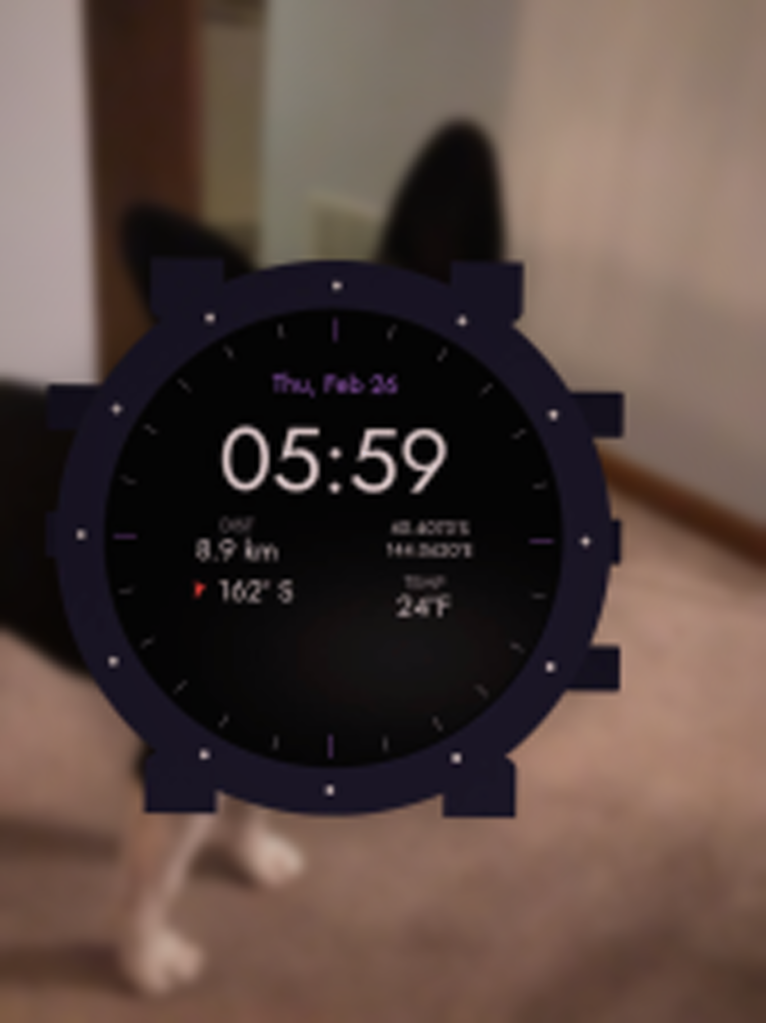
**5:59**
